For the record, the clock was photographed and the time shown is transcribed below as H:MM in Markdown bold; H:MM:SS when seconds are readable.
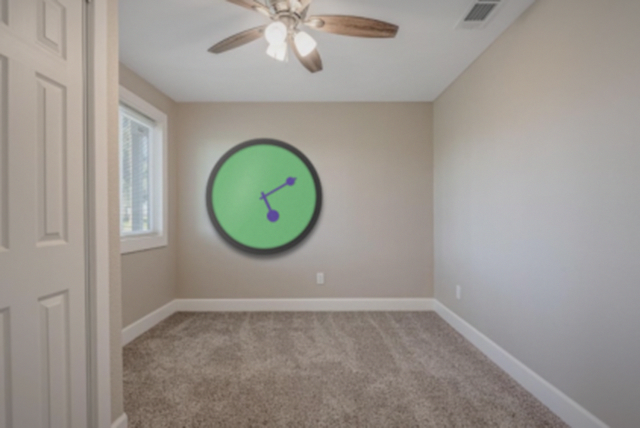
**5:10**
